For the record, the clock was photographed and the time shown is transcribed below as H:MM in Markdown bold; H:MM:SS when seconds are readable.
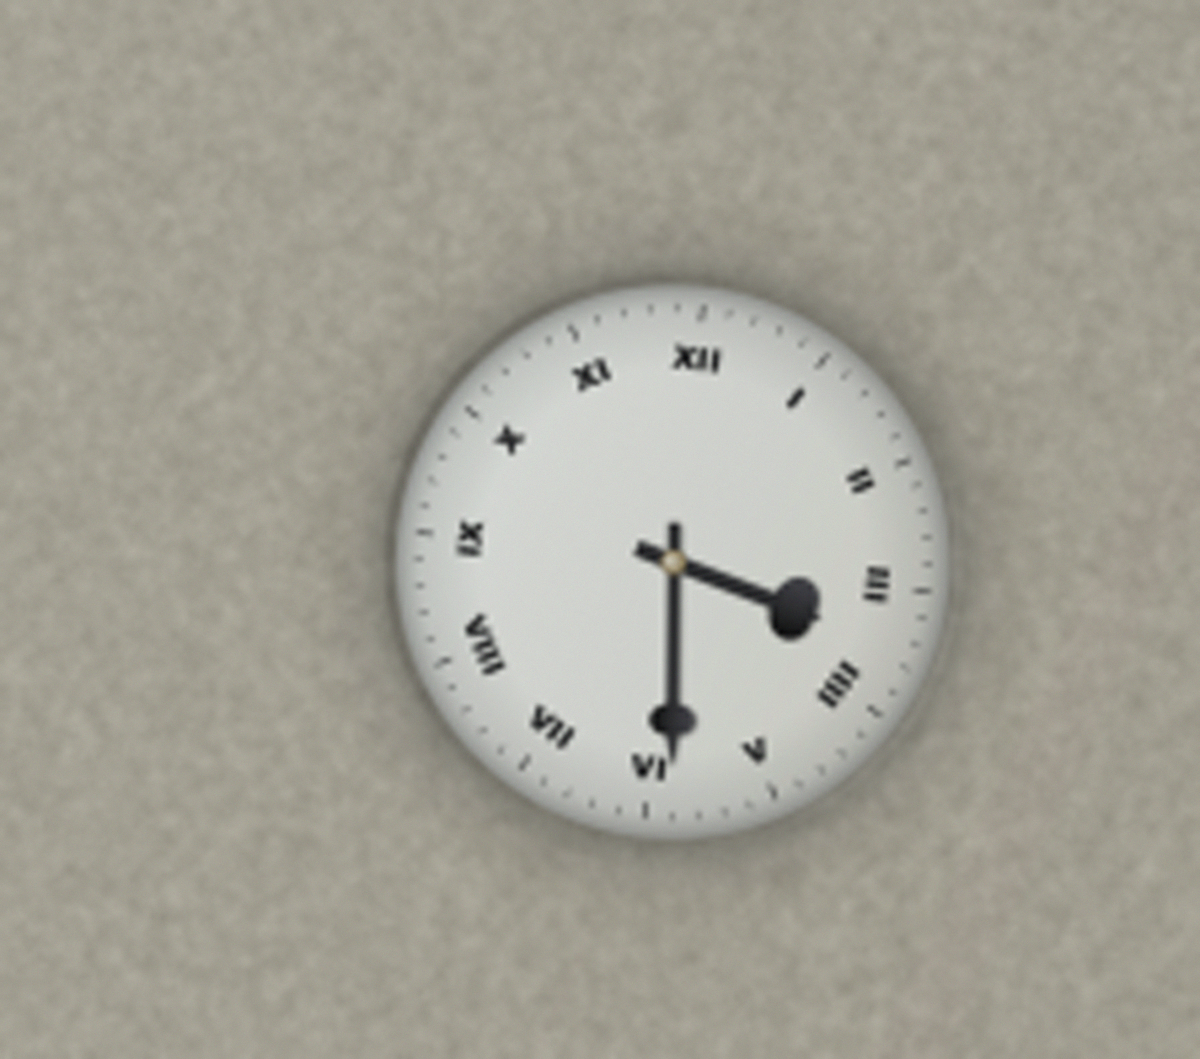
**3:29**
